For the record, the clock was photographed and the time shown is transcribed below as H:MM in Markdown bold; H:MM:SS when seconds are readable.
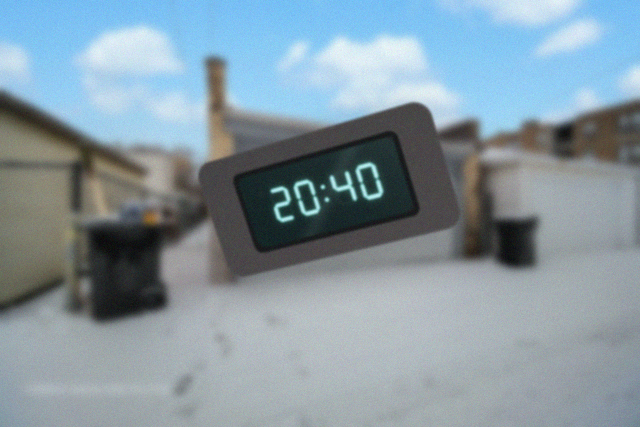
**20:40**
